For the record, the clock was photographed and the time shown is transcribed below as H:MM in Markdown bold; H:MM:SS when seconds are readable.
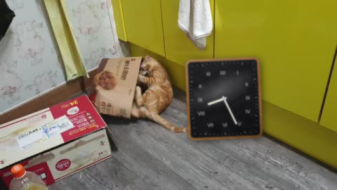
**8:26**
